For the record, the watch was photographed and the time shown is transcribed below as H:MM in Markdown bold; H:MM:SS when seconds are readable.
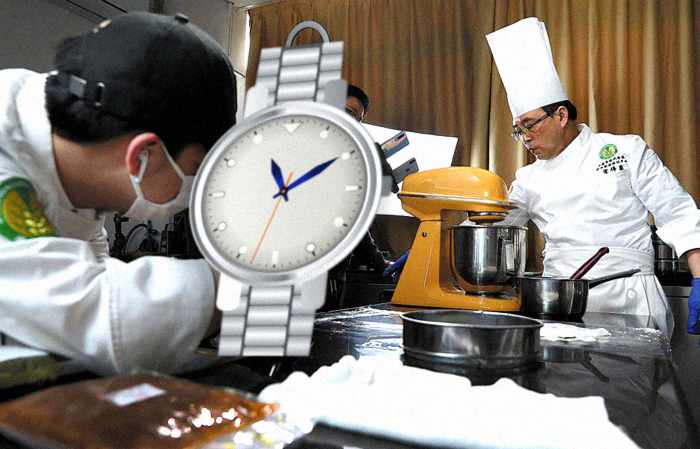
**11:09:33**
